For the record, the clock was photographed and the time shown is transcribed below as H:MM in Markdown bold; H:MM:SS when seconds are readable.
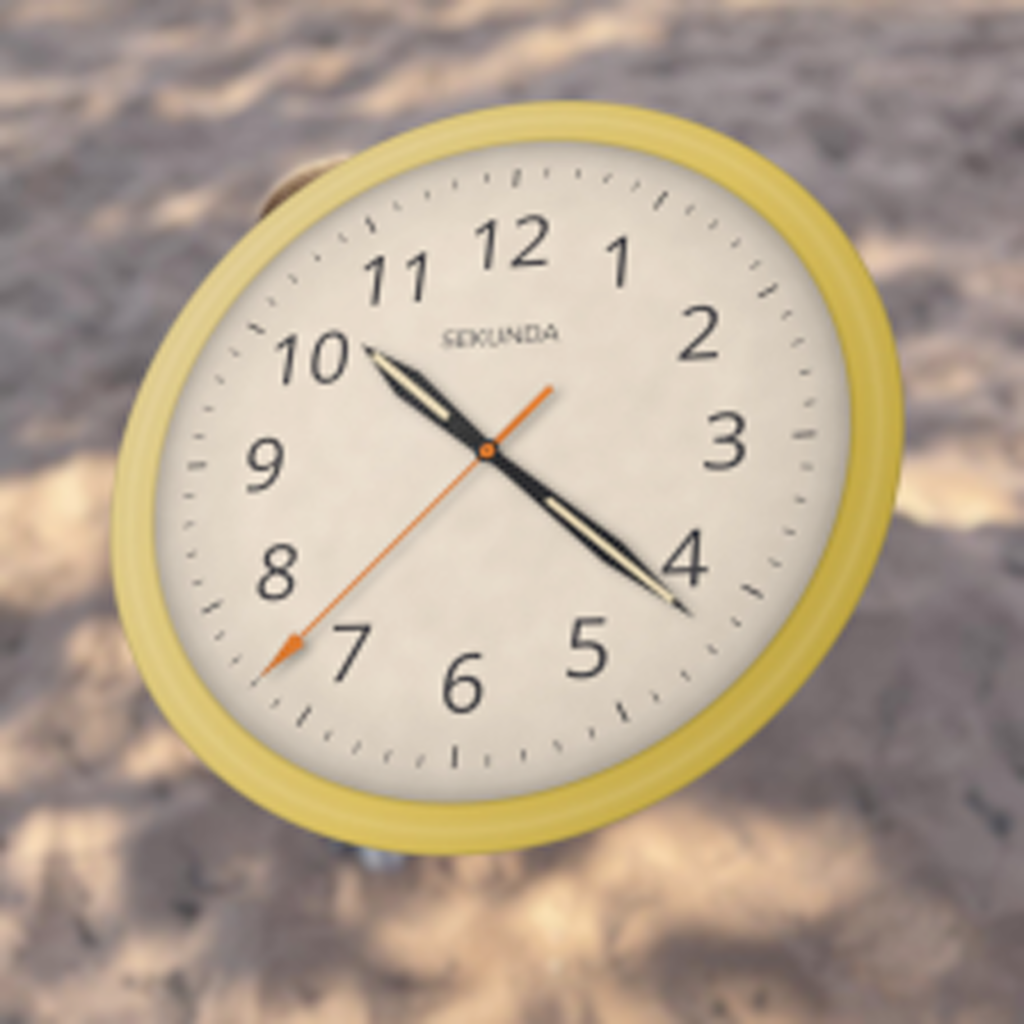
**10:21:37**
